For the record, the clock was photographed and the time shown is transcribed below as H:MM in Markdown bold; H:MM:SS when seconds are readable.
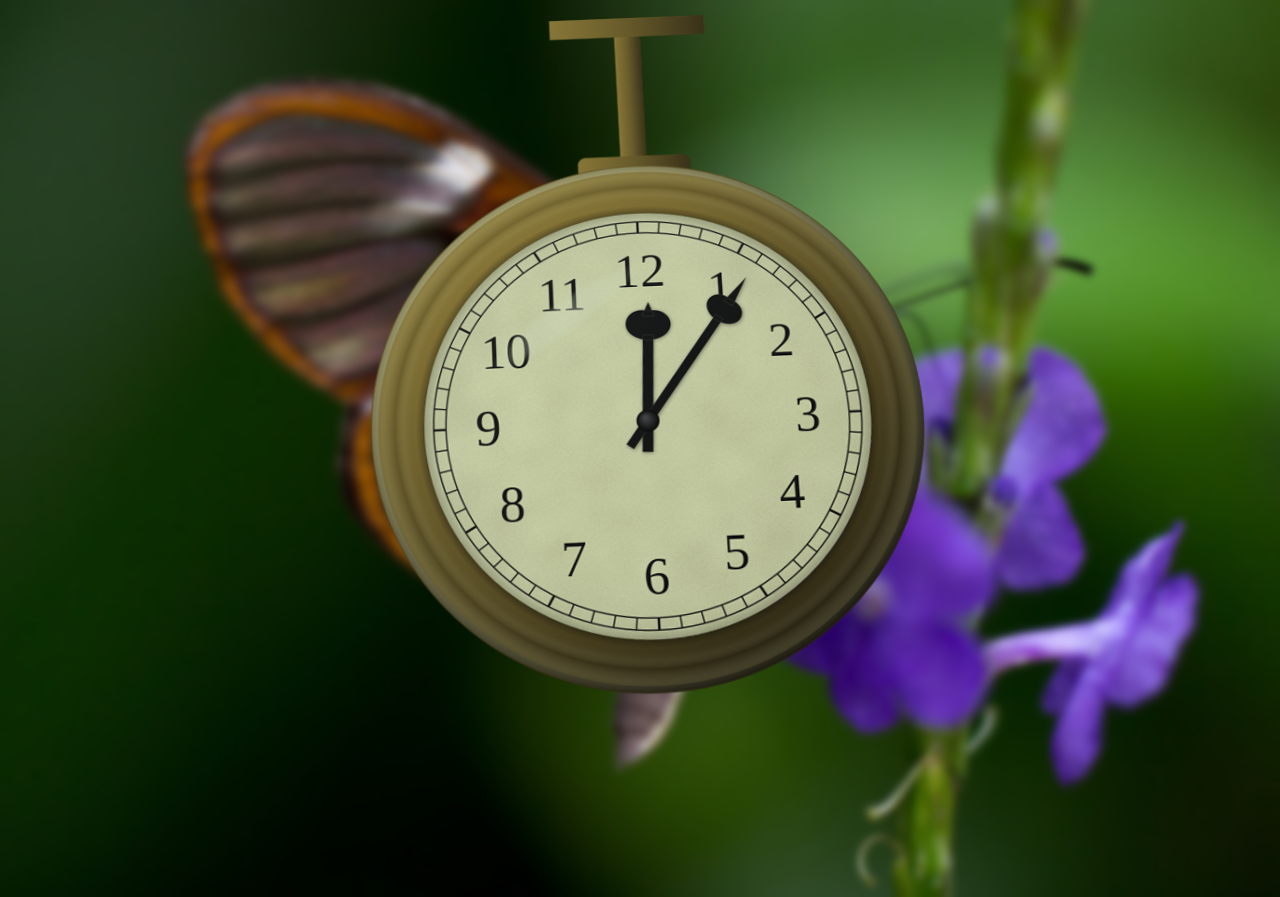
**12:06**
